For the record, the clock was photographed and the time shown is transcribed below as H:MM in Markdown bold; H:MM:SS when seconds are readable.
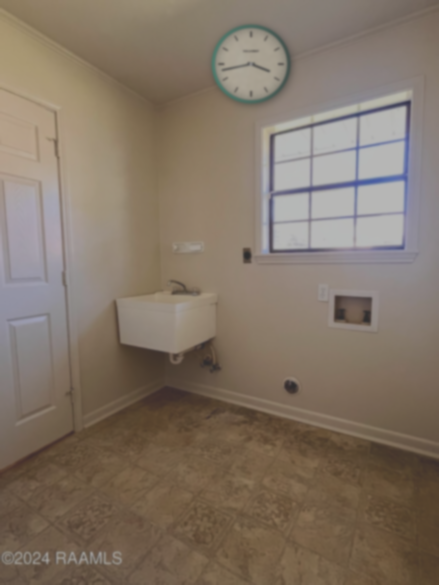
**3:43**
